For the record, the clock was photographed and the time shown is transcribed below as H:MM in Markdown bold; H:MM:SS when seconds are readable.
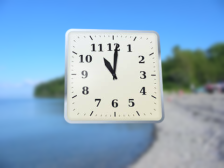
**11:01**
